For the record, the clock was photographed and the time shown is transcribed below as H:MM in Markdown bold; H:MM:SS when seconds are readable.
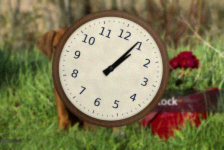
**1:04**
